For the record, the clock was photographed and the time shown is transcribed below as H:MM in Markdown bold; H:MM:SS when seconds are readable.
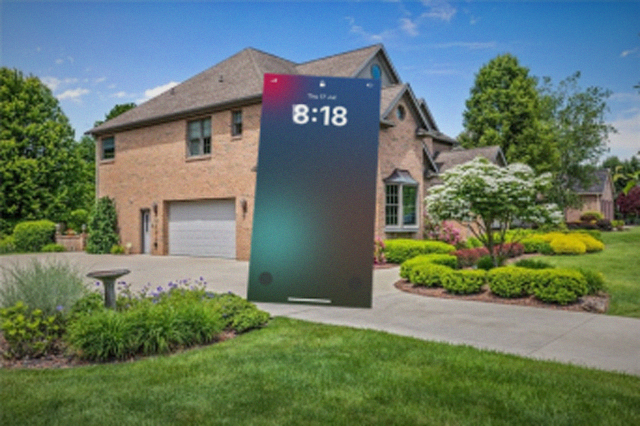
**8:18**
